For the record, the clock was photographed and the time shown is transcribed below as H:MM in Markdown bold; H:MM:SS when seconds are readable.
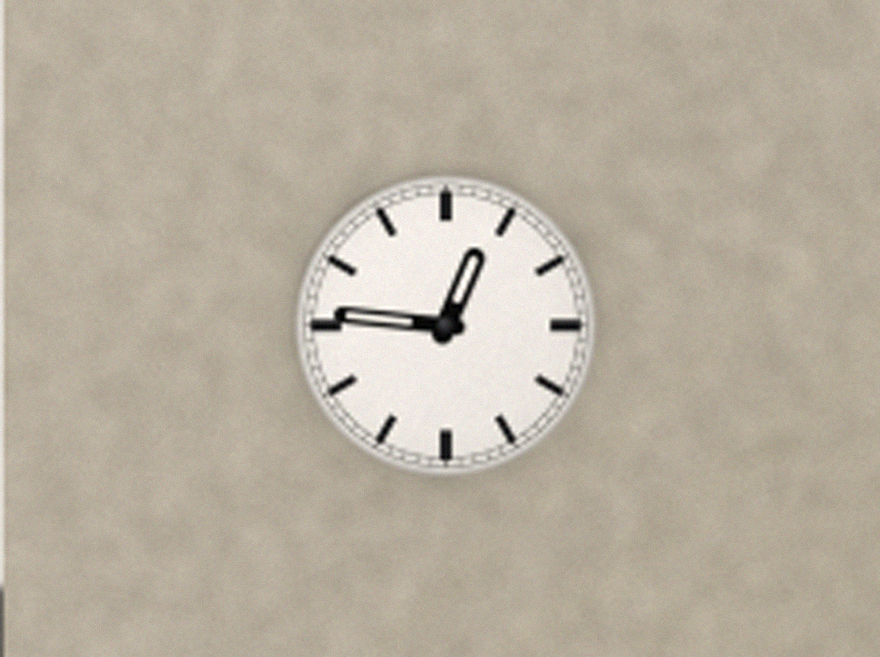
**12:46**
